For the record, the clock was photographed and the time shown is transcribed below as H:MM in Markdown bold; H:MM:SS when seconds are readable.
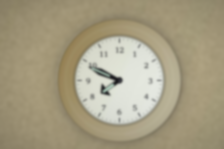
**7:49**
